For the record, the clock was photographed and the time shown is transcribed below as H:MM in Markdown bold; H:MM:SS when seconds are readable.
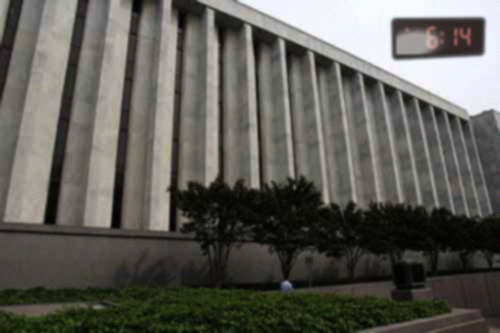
**6:14**
